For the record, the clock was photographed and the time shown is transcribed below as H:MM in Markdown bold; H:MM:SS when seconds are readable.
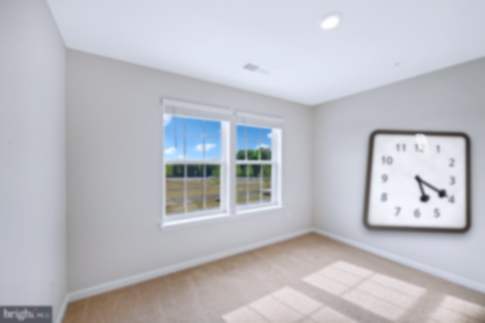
**5:20**
